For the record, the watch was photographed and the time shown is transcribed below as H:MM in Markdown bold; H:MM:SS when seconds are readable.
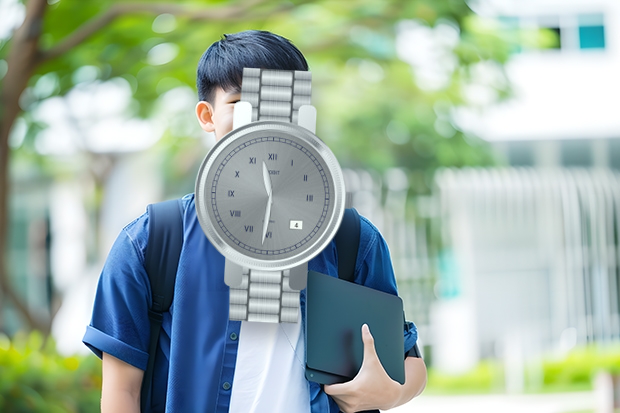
**11:31**
